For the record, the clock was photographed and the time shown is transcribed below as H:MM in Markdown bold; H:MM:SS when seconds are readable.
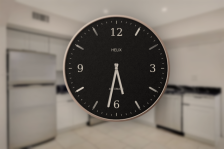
**5:32**
